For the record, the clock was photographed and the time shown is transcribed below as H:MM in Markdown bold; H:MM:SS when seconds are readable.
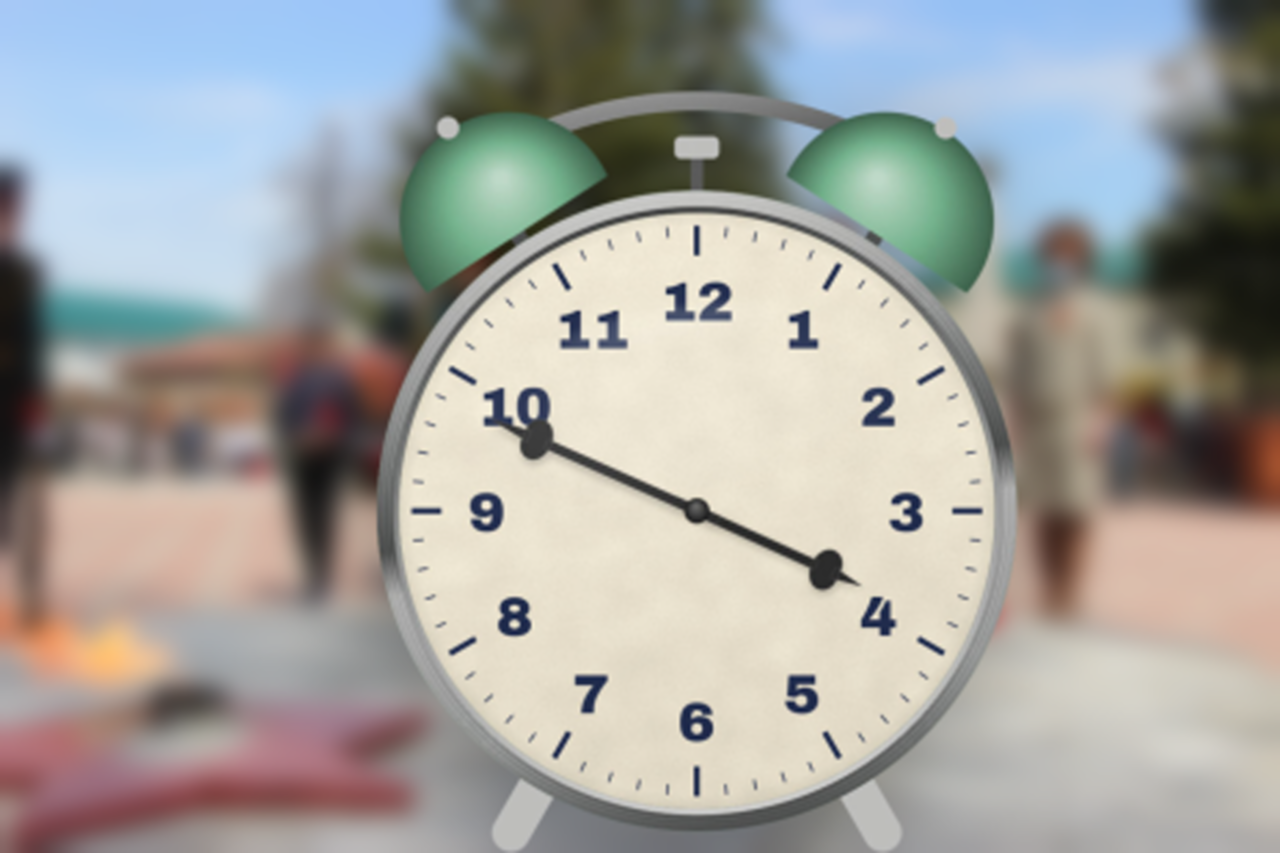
**3:49**
